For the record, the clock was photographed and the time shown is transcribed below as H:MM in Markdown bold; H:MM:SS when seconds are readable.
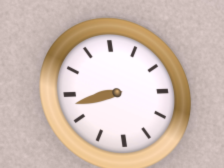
**8:43**
